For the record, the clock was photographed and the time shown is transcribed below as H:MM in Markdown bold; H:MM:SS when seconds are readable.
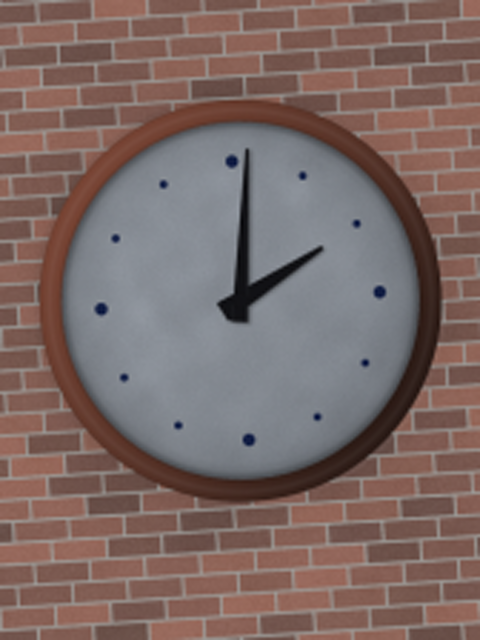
**2:01**
